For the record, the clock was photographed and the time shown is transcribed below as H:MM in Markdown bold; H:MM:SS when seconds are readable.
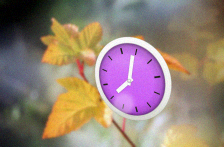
**8:04**
